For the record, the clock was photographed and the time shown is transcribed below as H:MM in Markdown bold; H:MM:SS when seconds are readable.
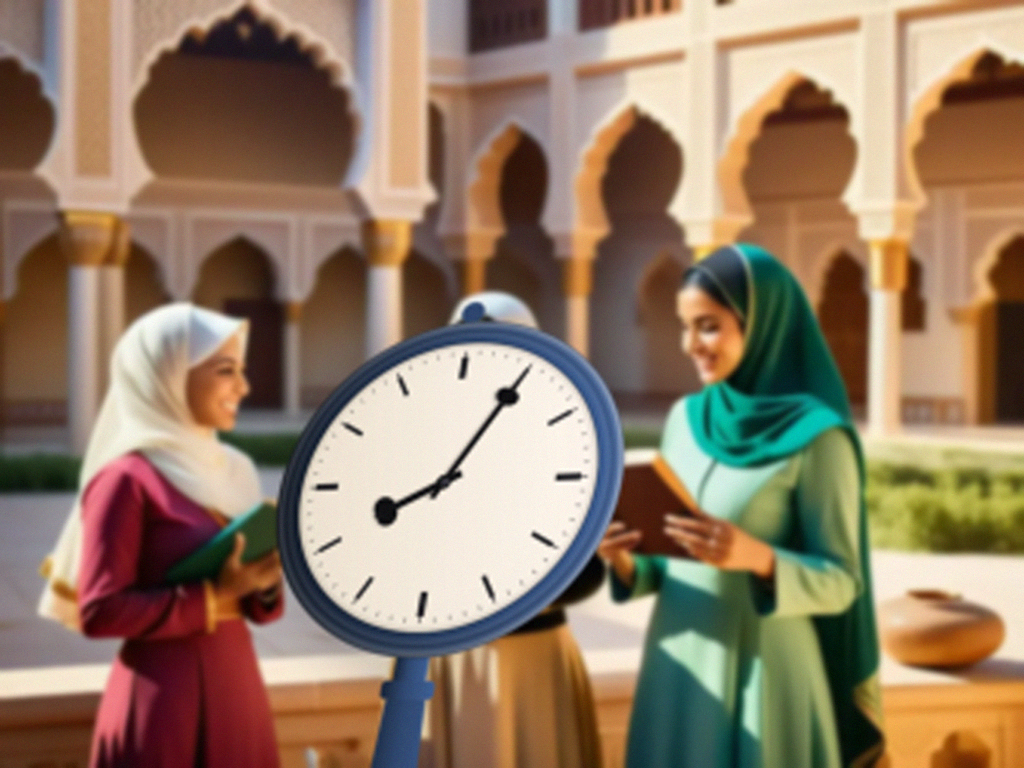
**8:05**
